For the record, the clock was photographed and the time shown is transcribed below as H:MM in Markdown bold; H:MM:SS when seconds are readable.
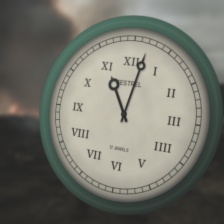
**11:02**
